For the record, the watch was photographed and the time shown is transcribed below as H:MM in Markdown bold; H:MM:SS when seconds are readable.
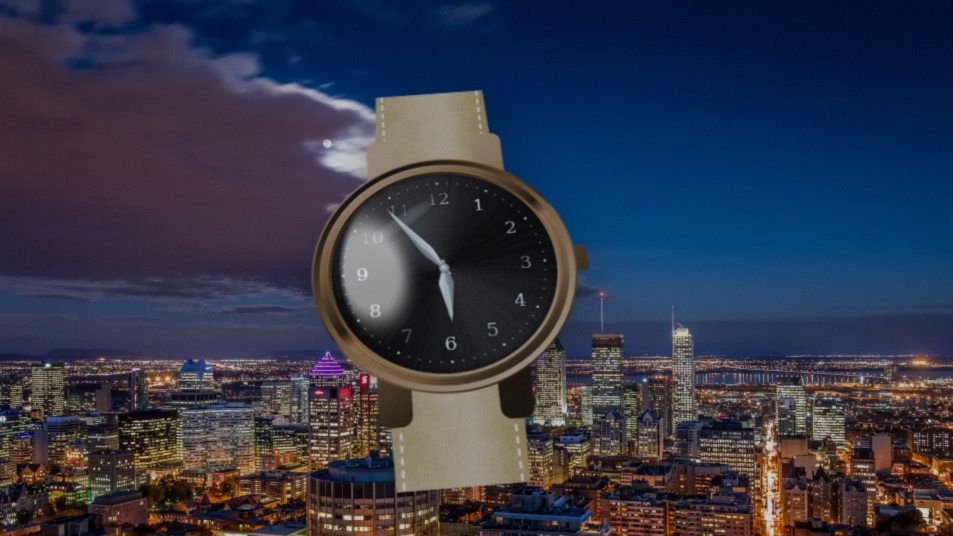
**5:54**
